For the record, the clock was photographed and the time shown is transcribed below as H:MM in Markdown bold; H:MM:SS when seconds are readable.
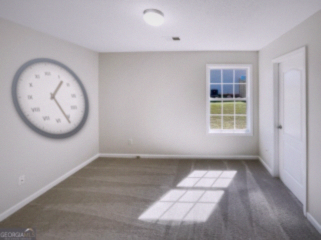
**1:26**
